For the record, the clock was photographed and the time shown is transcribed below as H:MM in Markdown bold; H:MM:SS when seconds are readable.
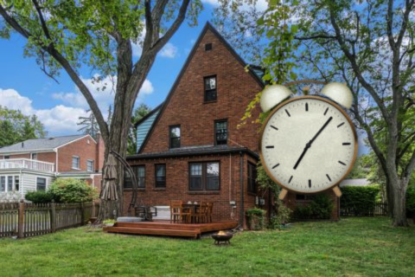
**7:07**
